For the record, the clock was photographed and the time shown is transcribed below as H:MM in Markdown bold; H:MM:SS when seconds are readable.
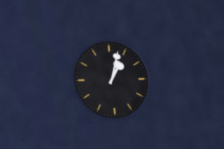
**1:03**
